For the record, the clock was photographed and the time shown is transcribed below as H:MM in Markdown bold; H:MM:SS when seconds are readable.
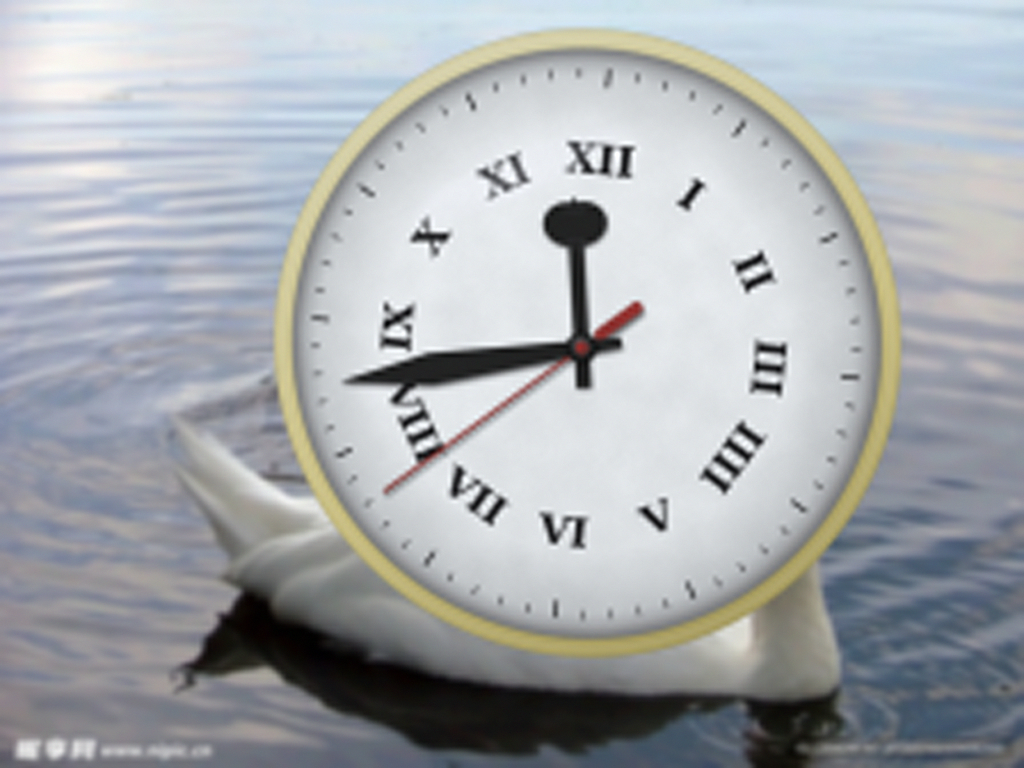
**11:42:38**
